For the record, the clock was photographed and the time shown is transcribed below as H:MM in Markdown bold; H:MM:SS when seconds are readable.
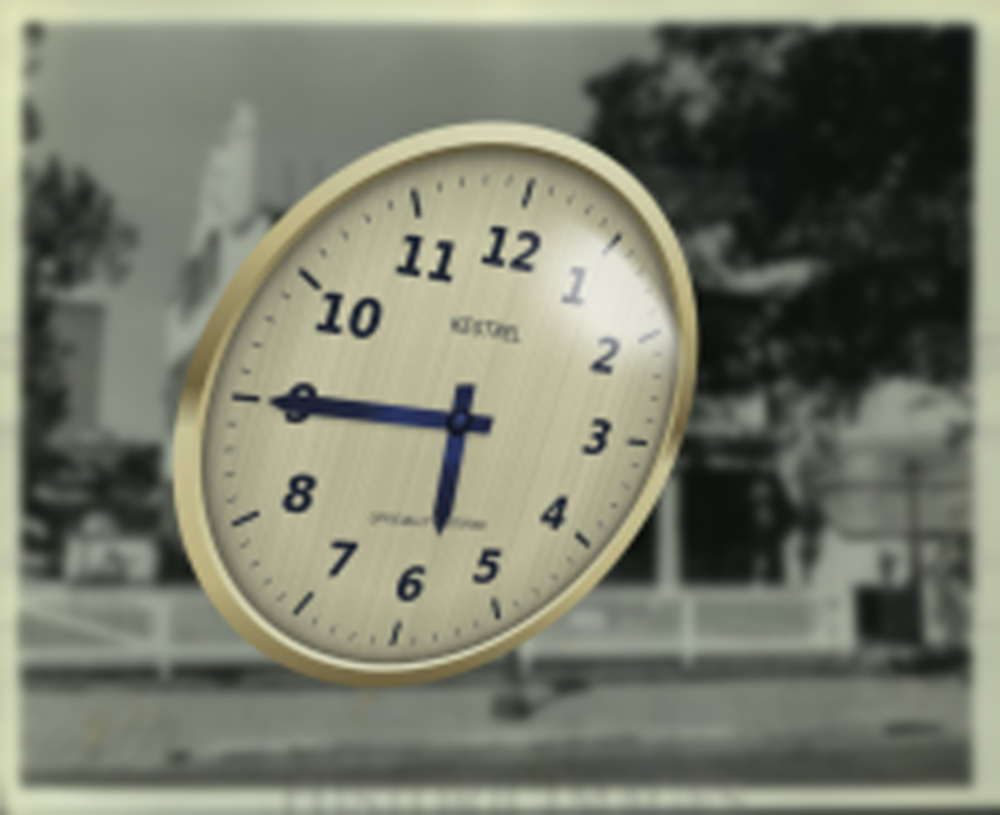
**5:45**
